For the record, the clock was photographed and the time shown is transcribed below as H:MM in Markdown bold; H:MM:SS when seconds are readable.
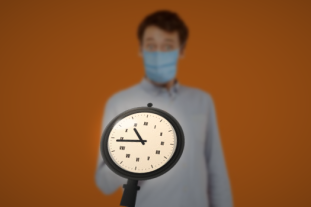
**10:44**
